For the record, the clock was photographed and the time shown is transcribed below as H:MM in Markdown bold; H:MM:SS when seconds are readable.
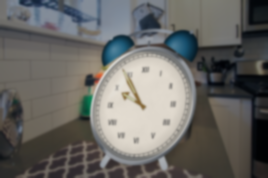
**9:54**
